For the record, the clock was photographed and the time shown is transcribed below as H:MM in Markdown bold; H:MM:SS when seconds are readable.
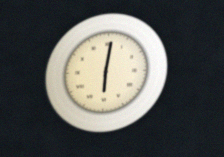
**6:01**
